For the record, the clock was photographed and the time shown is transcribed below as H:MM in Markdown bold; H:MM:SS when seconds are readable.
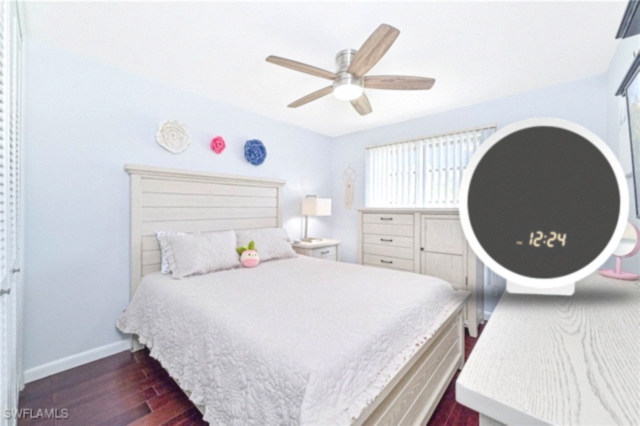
**12:24**
